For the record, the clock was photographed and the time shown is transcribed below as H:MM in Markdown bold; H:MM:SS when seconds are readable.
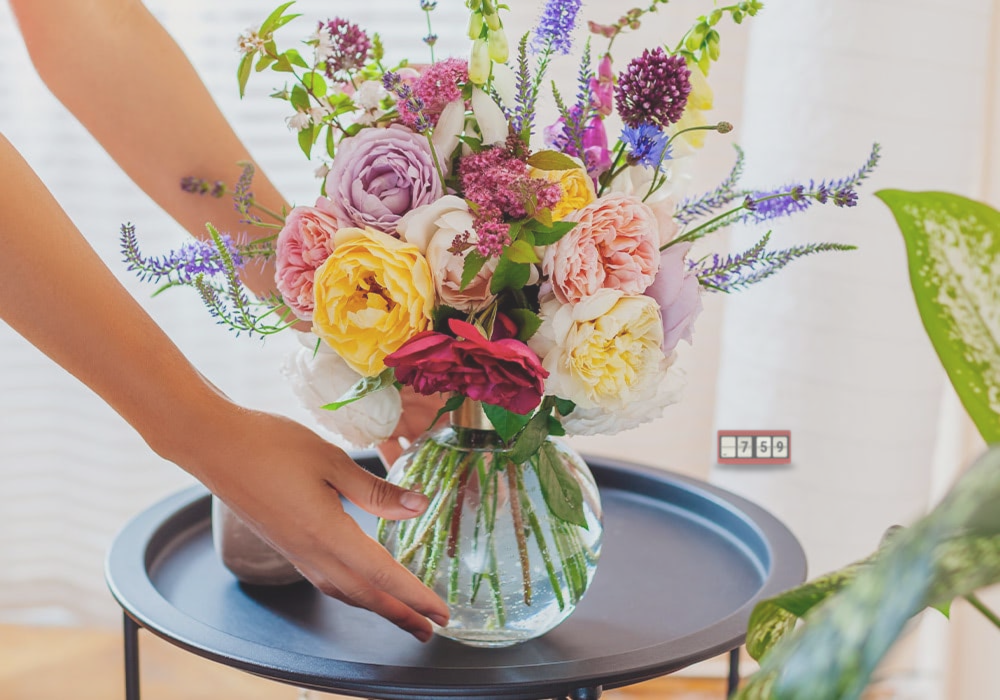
**7:59**
